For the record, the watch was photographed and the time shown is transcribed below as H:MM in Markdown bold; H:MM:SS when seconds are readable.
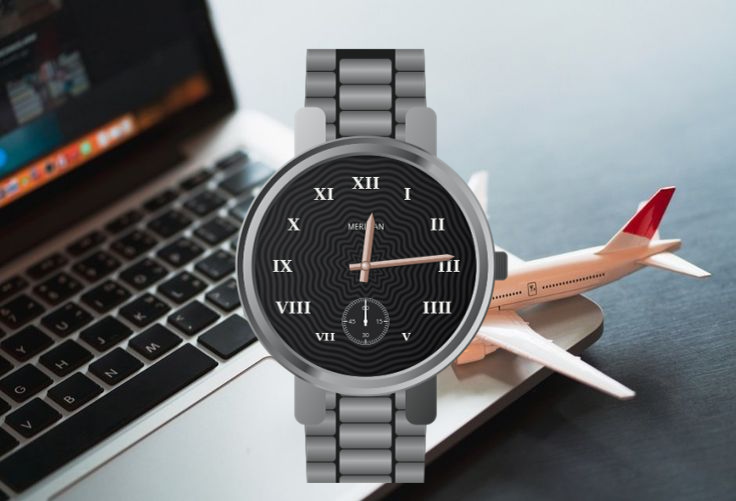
**12:14**
